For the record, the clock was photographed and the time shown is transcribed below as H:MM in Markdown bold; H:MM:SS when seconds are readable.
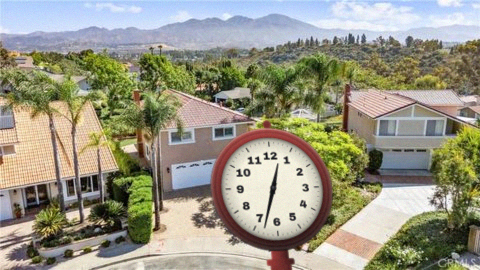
**12:33**
